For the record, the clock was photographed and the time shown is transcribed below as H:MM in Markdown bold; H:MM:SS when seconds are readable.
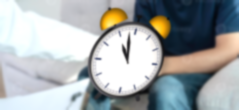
**10:58**
